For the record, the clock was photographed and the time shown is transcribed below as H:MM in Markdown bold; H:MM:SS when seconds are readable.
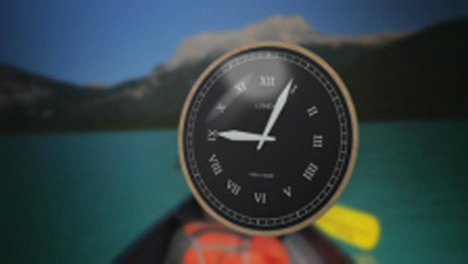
**9:04**
